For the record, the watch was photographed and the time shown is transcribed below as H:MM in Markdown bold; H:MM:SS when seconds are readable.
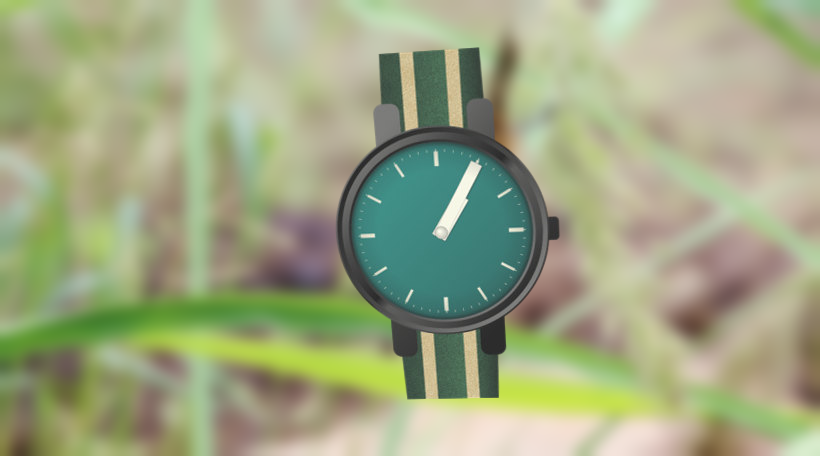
**1:05**
